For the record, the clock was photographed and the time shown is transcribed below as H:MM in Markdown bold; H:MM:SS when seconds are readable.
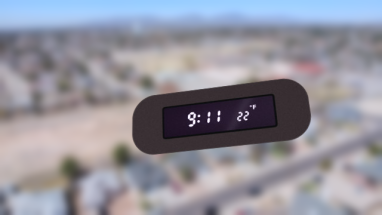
**9:11**
